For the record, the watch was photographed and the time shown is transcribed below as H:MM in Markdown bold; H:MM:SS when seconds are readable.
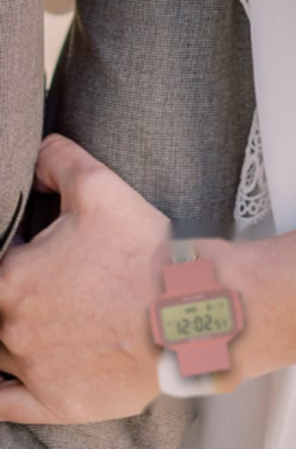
**12:02**
